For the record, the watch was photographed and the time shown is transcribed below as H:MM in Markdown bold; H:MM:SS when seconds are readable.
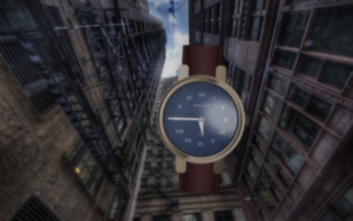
**5:45**
